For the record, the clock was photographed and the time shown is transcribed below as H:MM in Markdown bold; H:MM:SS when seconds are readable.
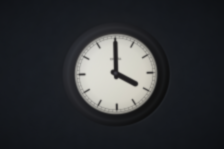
**4:00**
